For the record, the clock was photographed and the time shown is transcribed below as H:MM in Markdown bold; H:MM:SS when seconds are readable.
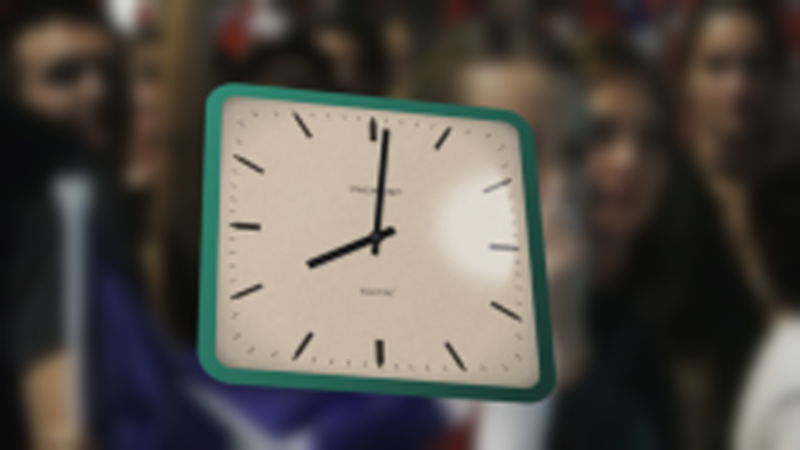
**8:01**
